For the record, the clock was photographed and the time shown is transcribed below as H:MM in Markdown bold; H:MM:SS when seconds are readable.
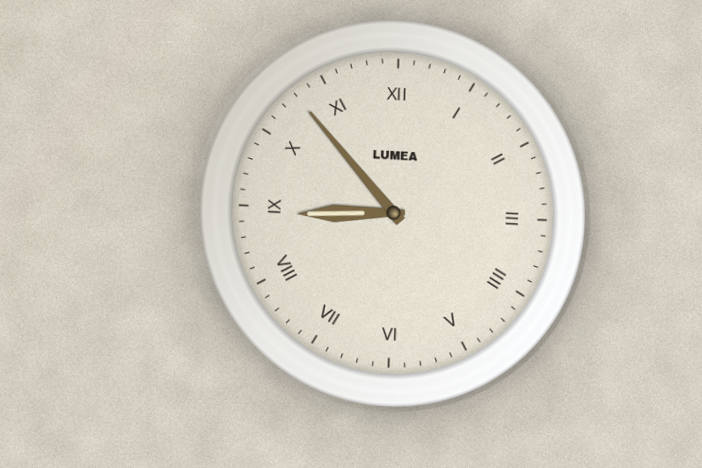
**8:53**
